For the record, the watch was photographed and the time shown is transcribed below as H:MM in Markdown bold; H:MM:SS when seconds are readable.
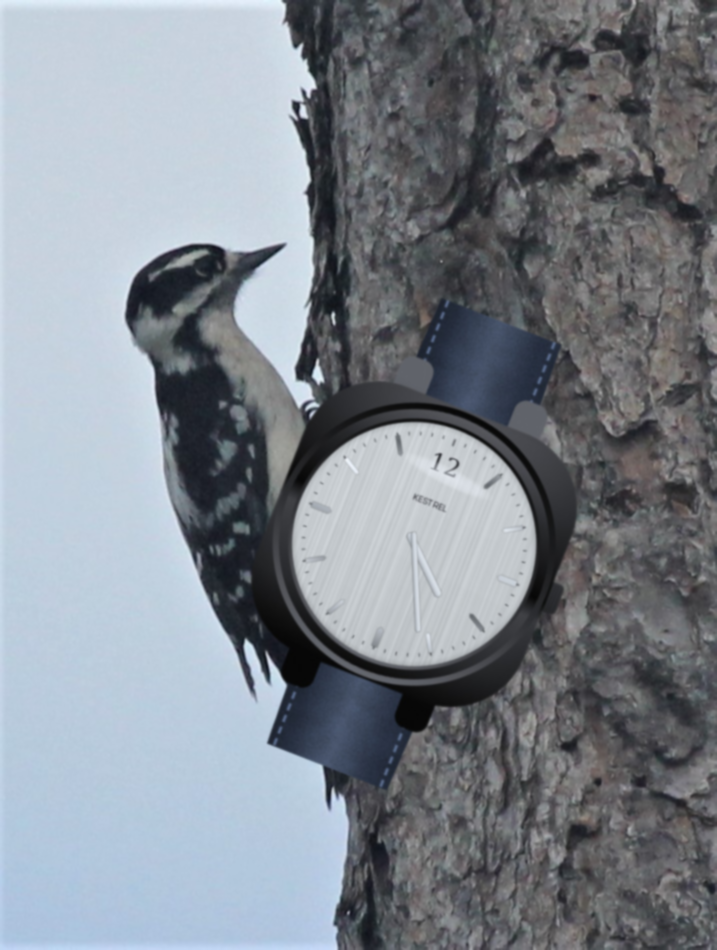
**4:26**
